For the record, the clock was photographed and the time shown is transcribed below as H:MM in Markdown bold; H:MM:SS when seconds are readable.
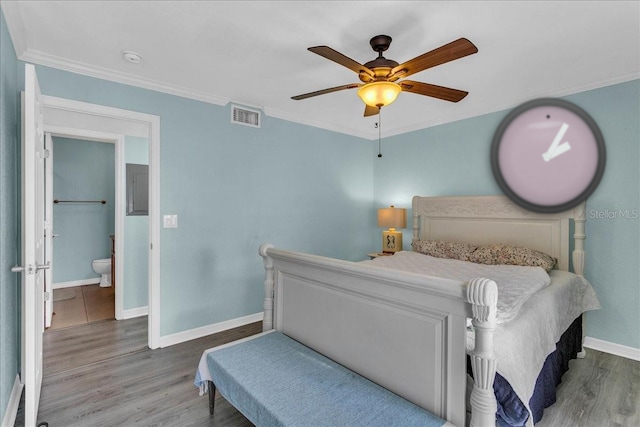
**2:05**
